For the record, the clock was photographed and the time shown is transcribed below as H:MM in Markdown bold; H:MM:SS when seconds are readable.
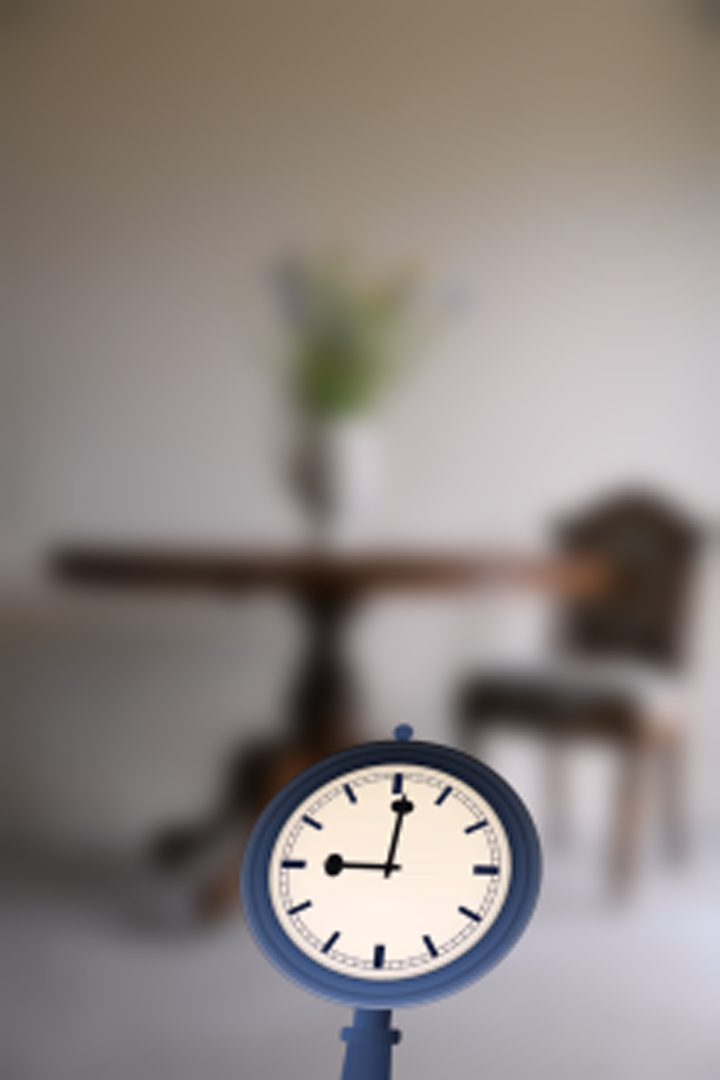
**9:01**
